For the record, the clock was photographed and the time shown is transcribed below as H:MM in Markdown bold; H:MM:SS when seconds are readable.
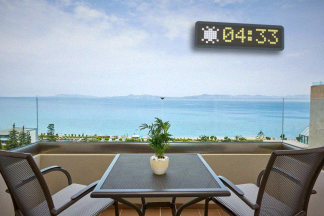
**4:33**
